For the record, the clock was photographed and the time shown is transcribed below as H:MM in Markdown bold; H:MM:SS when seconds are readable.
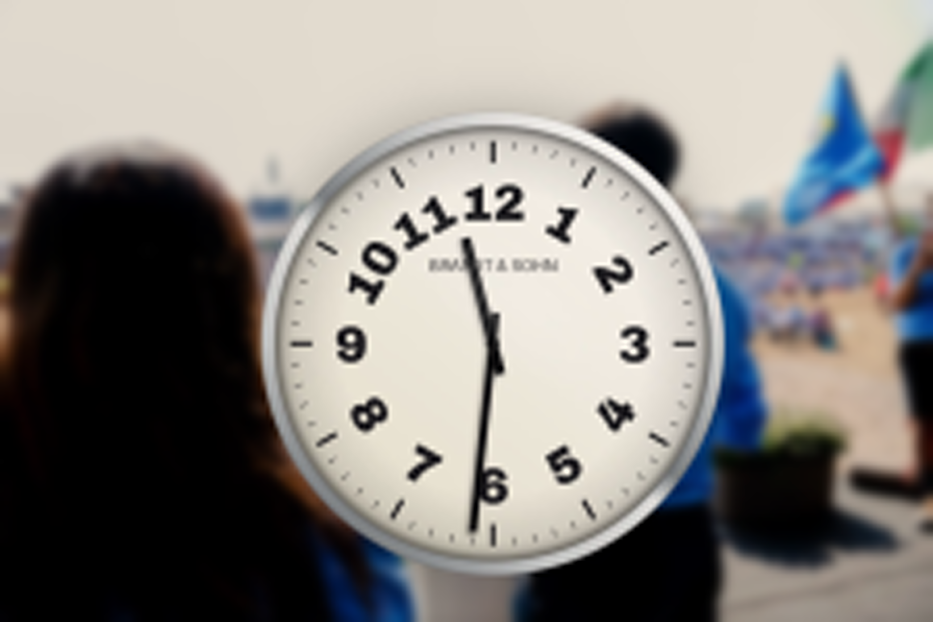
**11:31**
